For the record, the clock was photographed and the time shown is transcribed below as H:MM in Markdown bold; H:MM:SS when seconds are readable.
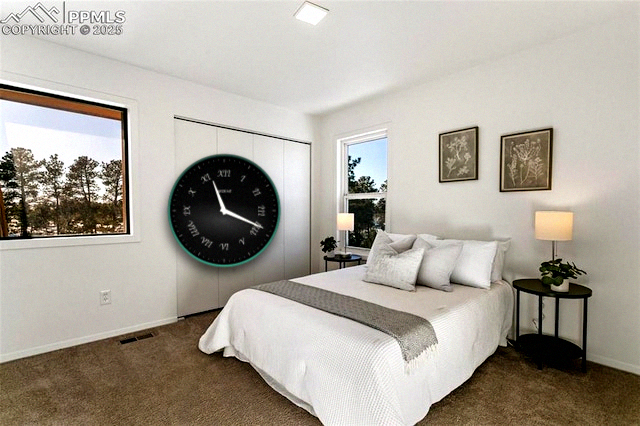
**11:19**
